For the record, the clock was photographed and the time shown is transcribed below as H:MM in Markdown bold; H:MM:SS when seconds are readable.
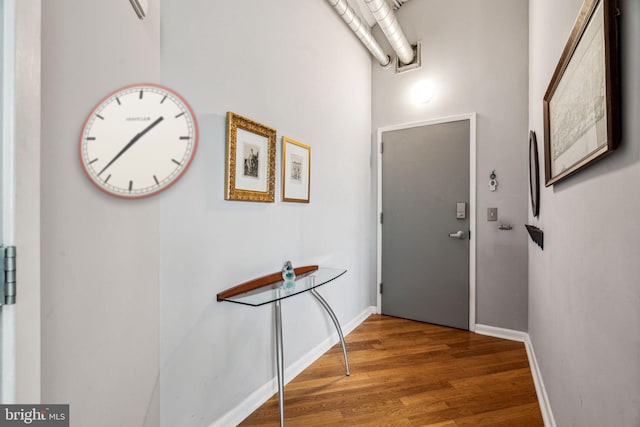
**1:37**
